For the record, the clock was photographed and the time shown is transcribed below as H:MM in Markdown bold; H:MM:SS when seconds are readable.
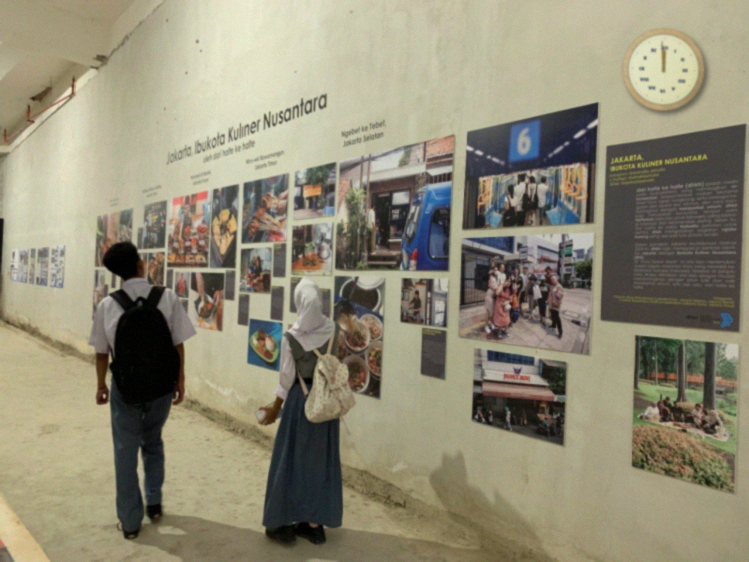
**11:59**
